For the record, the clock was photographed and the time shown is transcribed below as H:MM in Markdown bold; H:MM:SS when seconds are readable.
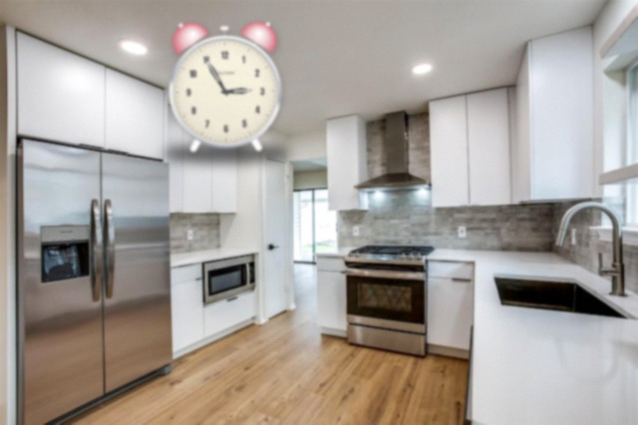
**2:55**
